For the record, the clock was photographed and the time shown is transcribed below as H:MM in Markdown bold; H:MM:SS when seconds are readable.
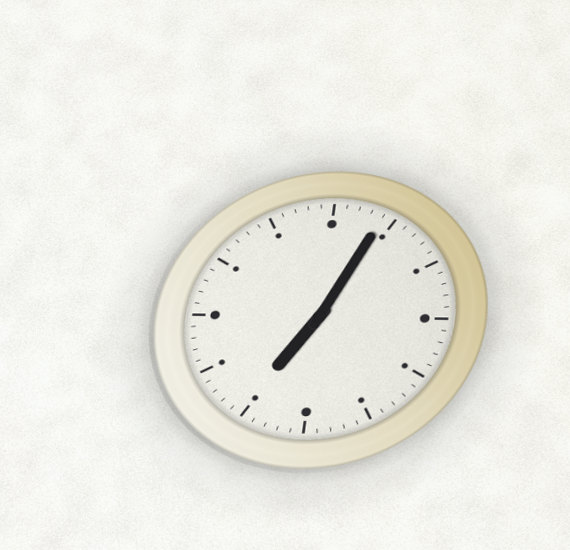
**7:04**
